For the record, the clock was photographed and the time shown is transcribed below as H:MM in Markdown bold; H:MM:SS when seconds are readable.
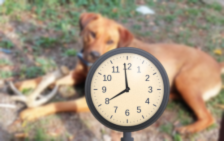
**7:59**
